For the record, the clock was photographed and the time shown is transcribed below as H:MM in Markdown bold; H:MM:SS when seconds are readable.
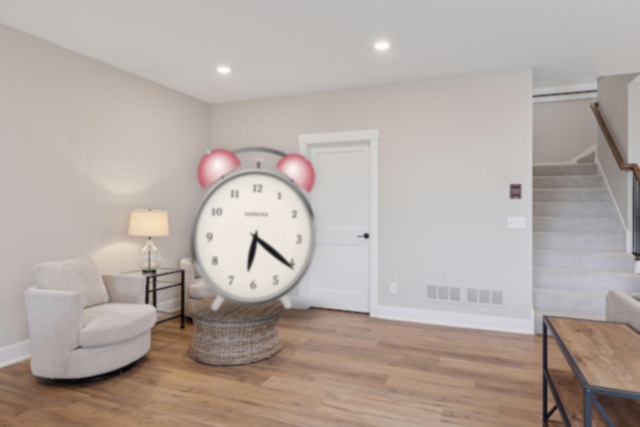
**6:21**
